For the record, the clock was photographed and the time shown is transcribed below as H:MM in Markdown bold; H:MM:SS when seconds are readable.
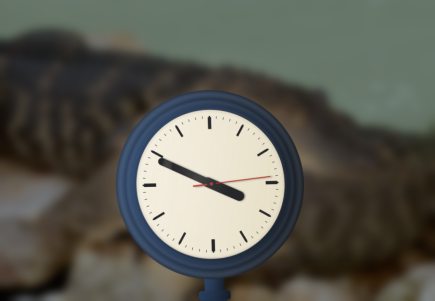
**3:49:14**
